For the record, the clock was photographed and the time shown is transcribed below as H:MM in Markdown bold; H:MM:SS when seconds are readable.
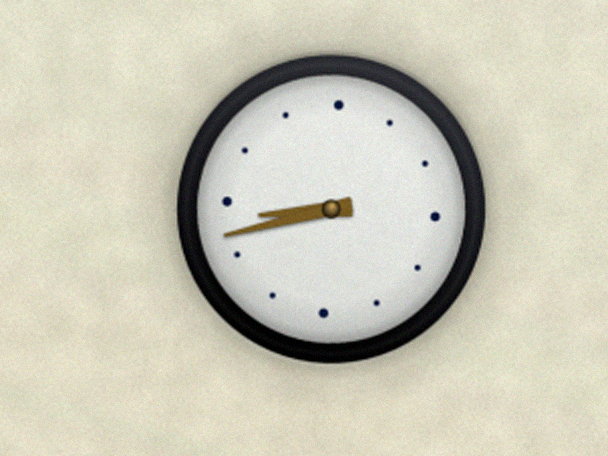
**8:42**
